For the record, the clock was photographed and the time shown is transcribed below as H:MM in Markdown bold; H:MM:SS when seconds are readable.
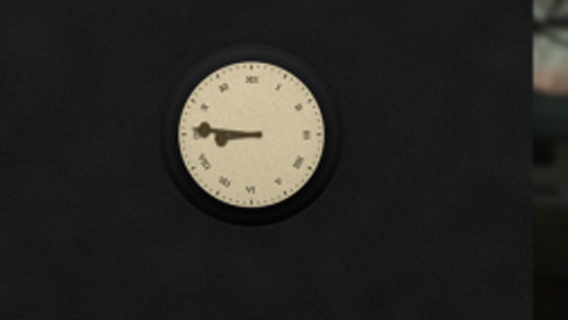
**8:46**
